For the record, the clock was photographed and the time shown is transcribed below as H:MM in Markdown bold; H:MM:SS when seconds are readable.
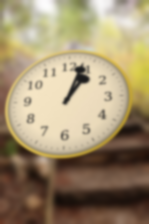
**1:03**
